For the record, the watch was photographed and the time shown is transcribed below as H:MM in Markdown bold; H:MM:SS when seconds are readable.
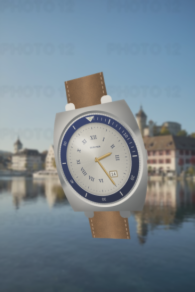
**2:25**
